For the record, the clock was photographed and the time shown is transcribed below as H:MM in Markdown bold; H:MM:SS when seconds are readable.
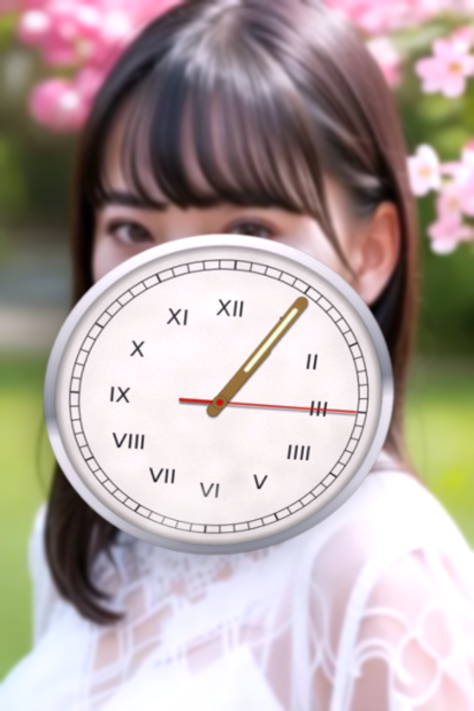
**1:05:15**
